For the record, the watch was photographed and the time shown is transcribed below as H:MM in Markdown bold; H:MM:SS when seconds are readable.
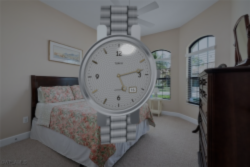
**5:13**
